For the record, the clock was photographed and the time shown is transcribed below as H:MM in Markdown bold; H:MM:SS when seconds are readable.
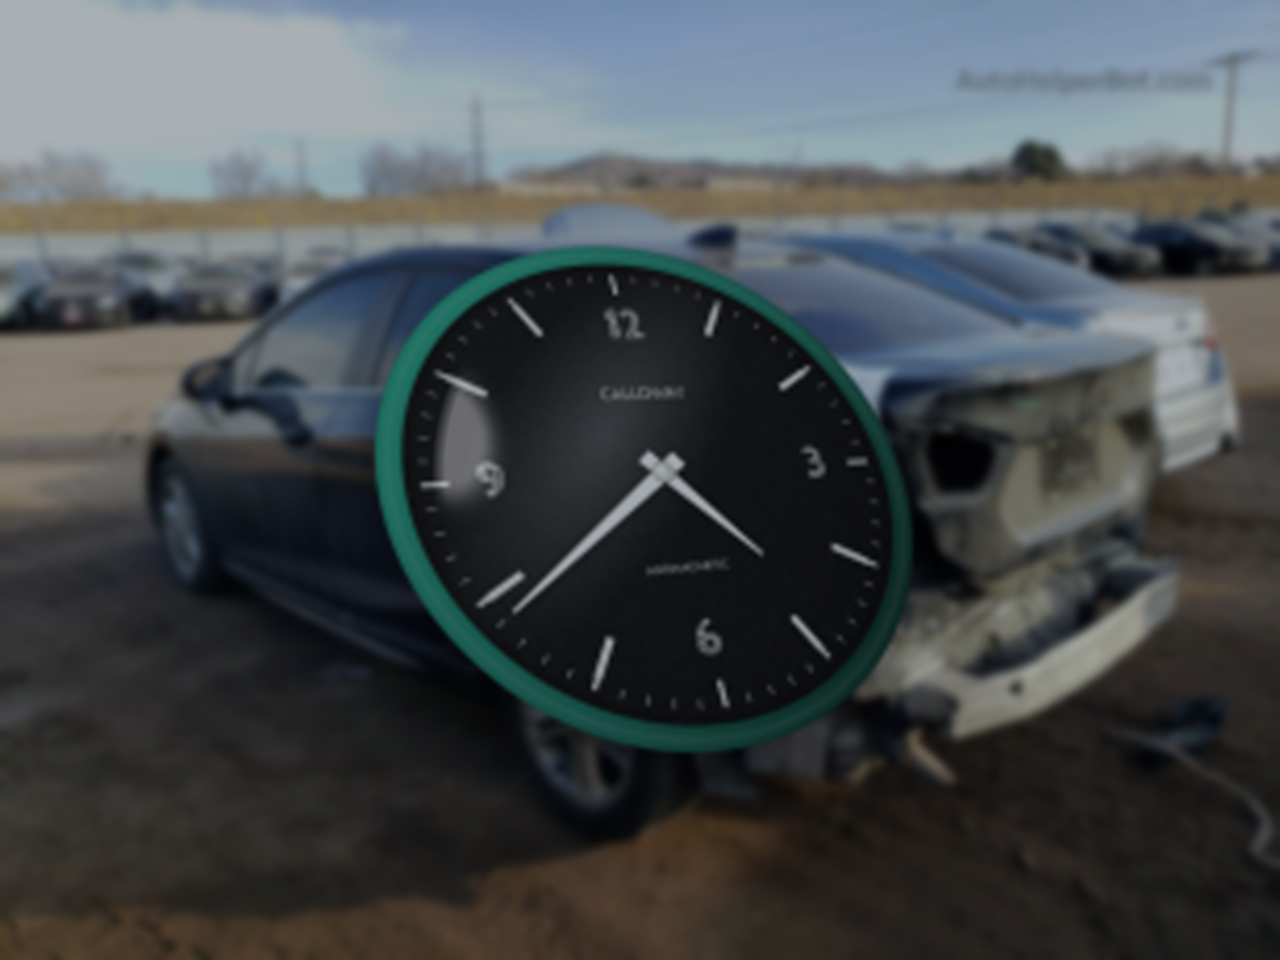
**4:39**
